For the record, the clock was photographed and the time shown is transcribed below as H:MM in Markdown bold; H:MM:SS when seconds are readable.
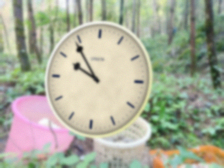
**9:54**
